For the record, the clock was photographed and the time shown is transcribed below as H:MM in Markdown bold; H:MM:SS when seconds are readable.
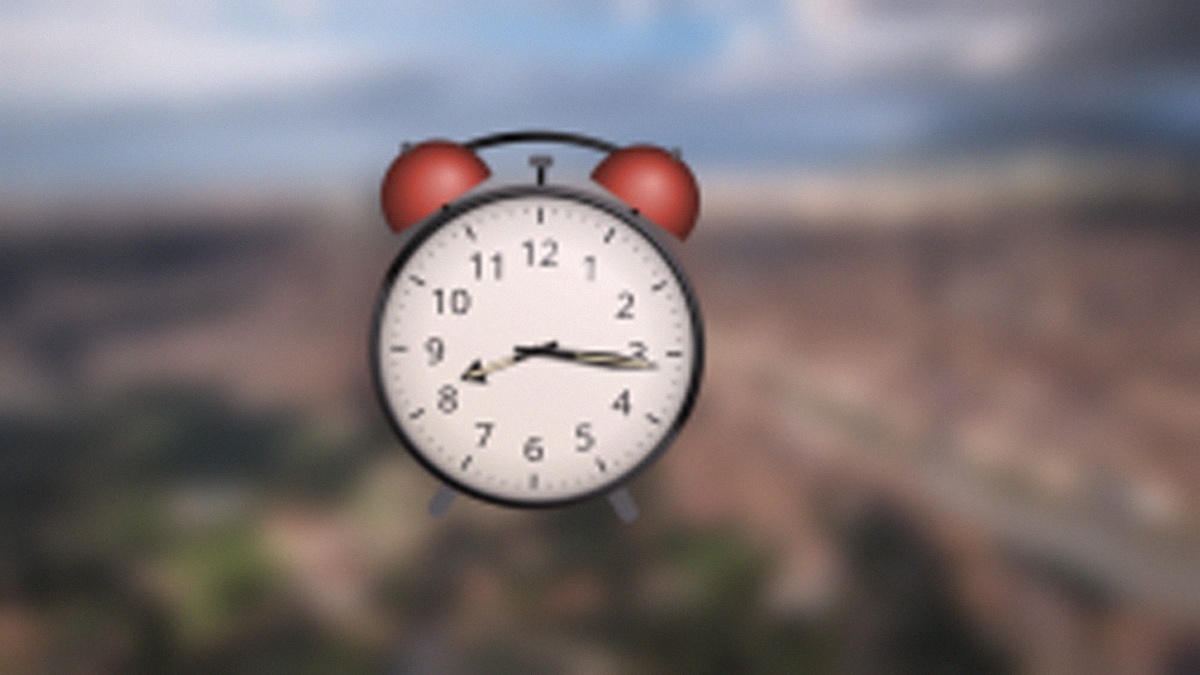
**8:16**
